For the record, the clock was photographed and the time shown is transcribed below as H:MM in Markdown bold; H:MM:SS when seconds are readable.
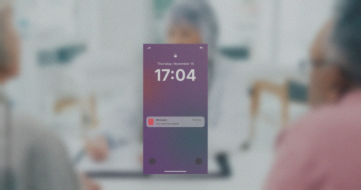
**17:04**
